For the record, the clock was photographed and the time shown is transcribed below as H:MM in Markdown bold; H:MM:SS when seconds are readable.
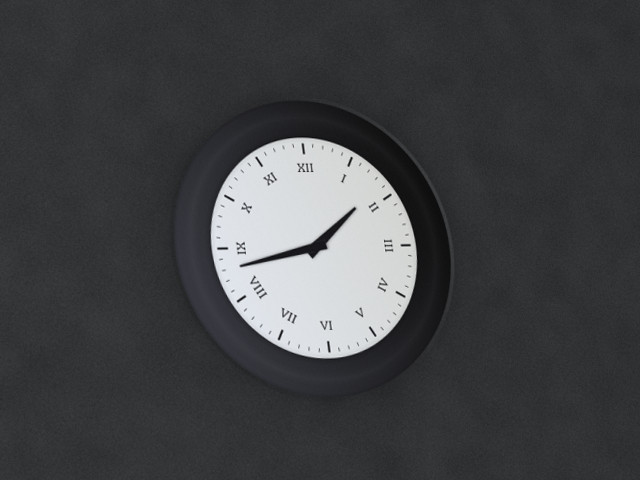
**1:43**
